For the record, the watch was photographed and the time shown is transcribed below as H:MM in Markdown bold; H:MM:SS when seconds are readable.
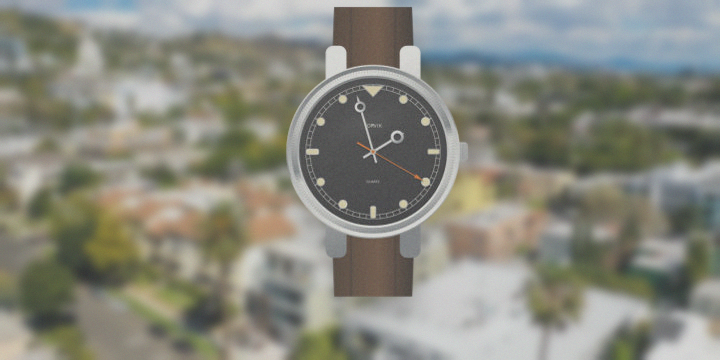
**1:57:20**
